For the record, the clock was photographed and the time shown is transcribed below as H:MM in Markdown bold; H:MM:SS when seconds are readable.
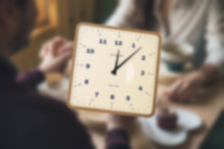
**12:07**
